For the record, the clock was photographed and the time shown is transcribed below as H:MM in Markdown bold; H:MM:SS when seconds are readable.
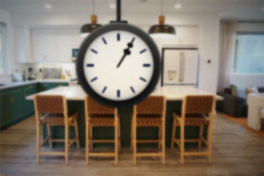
**1:05**
